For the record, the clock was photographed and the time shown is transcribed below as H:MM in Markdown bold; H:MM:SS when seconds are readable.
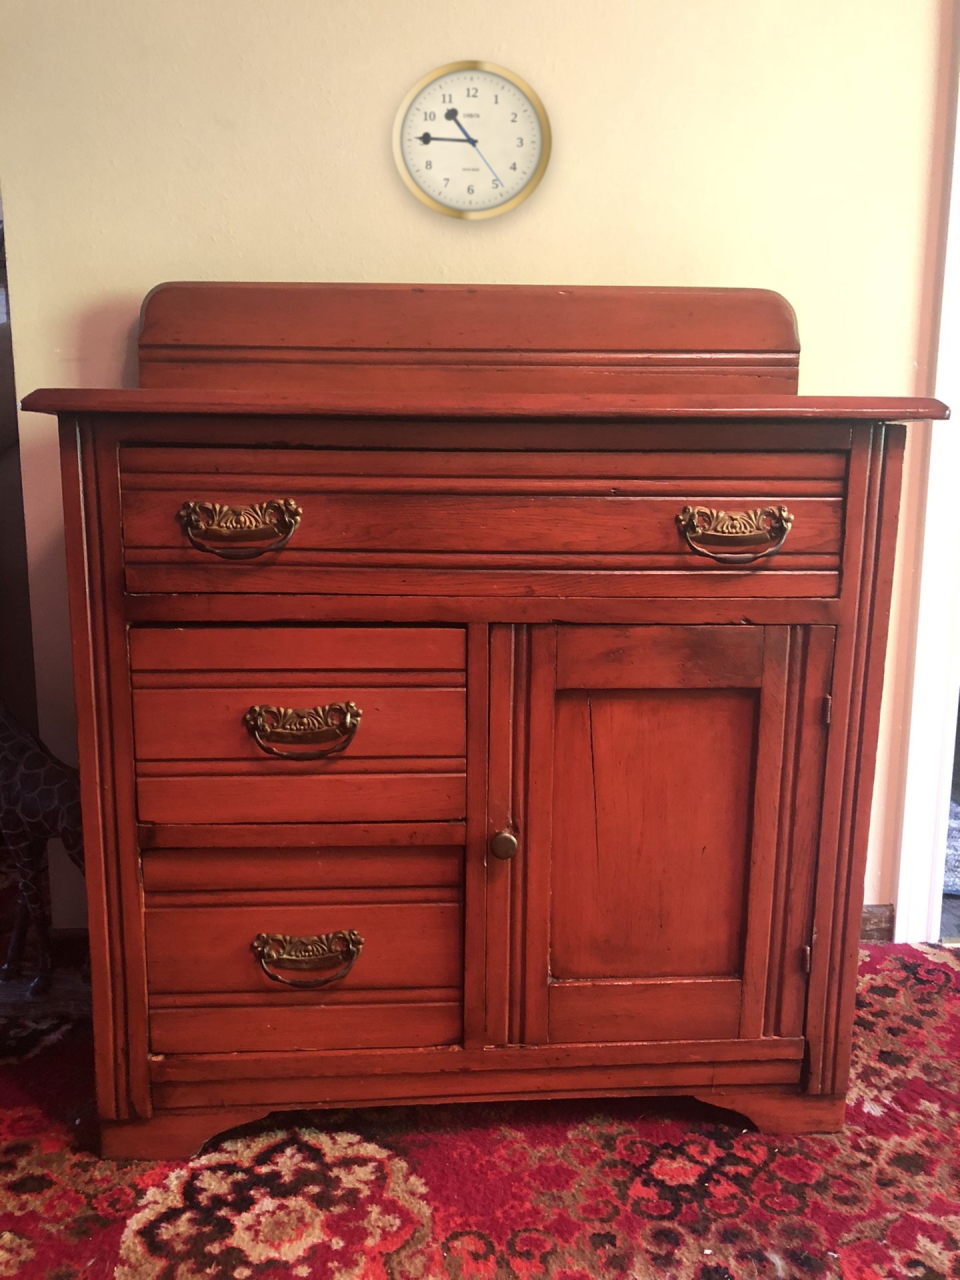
**10:45:24**
